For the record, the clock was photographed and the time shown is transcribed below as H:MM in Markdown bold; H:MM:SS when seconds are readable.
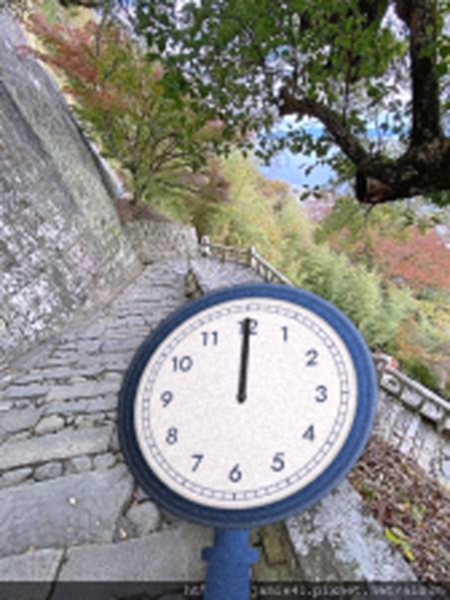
**12:00**
